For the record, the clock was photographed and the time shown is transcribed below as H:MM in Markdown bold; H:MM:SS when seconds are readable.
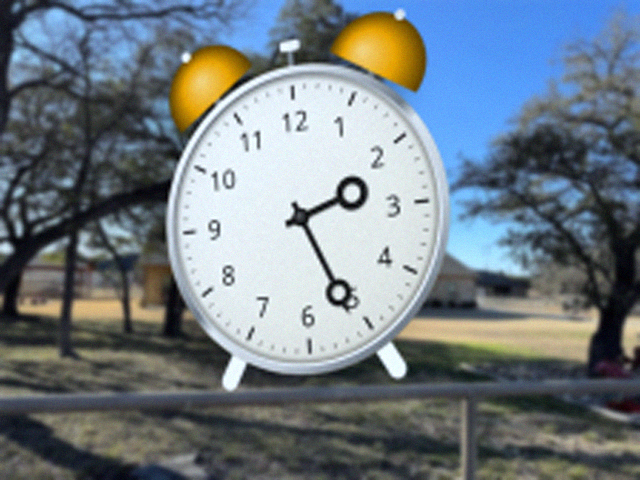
**2:26**
